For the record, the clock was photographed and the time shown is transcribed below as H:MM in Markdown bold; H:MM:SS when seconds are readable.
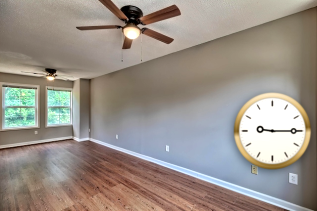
**9:15**
